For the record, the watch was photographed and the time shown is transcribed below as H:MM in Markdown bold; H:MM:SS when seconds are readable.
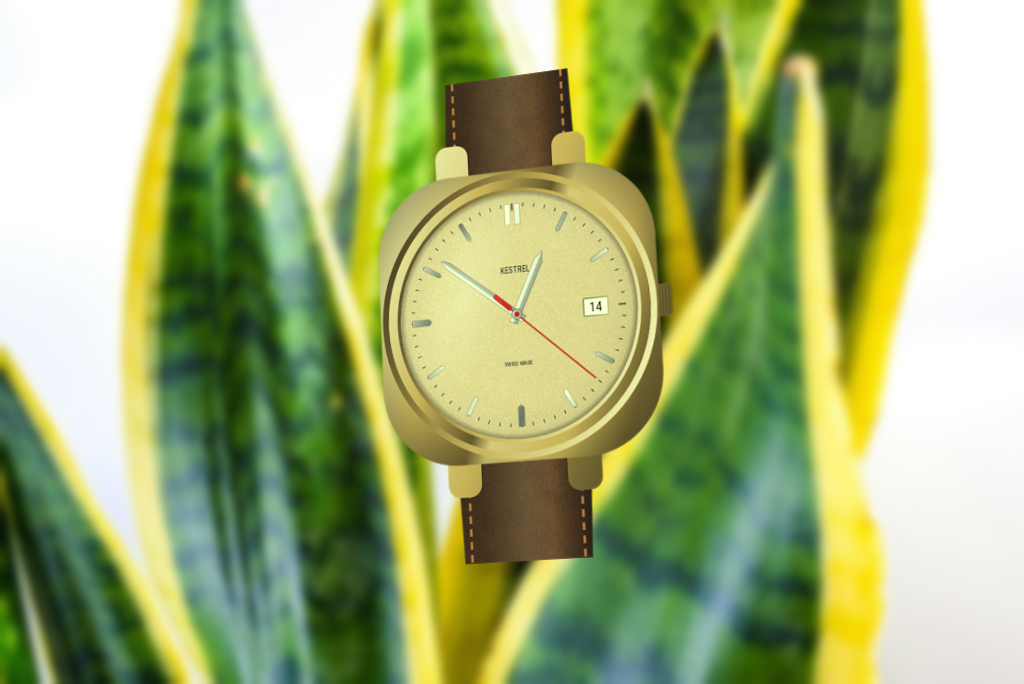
**12:51:22**
